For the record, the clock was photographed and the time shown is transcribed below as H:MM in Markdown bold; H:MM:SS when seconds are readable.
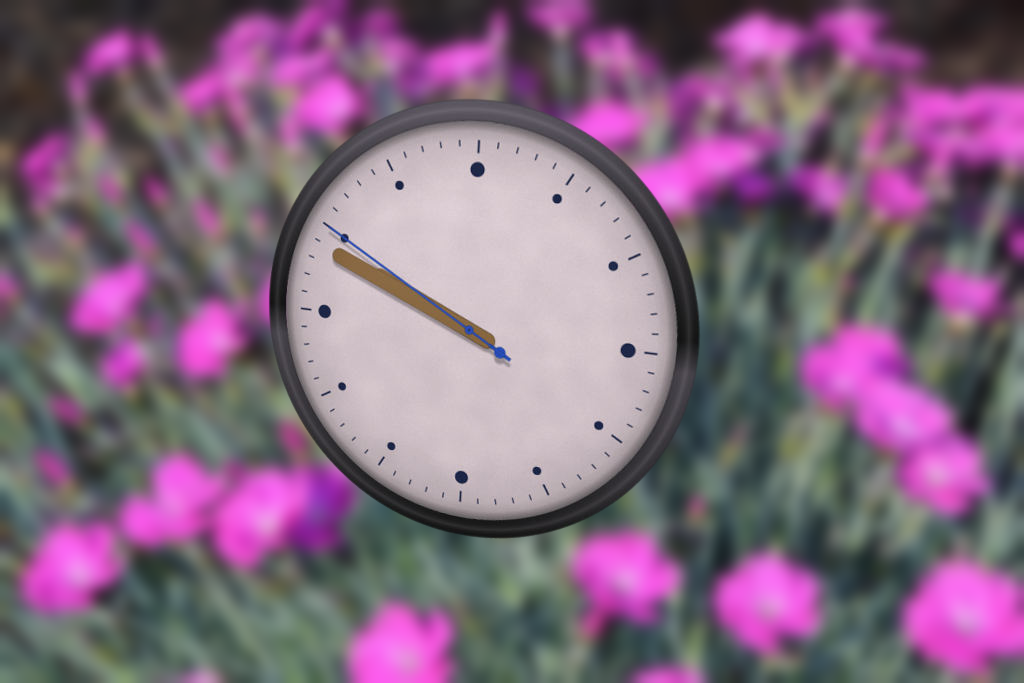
**9:48:50**
